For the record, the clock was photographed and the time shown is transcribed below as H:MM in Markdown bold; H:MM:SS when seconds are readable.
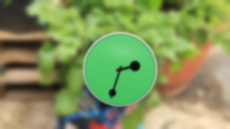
**2:33**
